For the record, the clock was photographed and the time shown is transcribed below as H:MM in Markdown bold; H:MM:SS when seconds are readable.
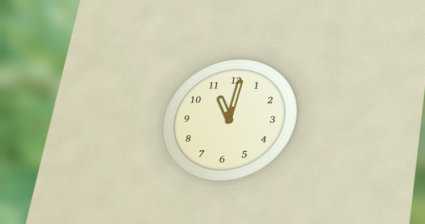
**11:01**
